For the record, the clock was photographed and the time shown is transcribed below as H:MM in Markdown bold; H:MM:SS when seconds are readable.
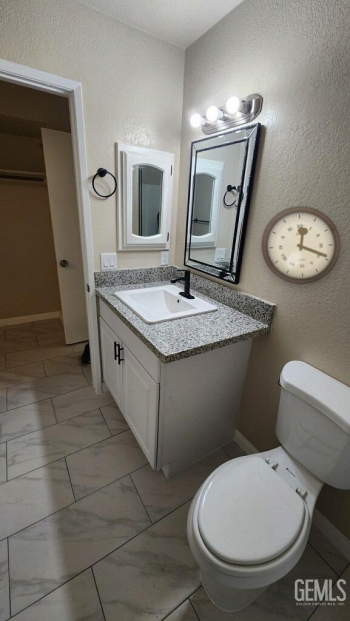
**12:19**
